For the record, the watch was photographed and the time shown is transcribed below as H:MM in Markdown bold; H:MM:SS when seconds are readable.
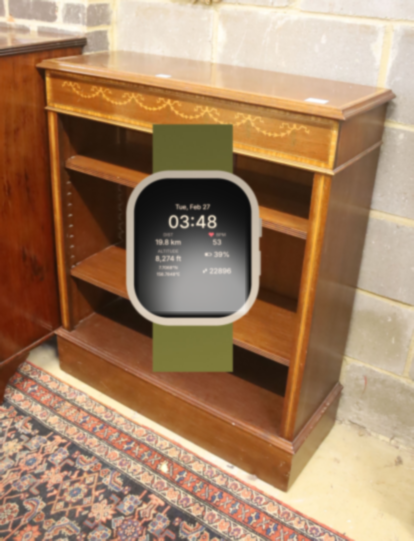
**3:48**
